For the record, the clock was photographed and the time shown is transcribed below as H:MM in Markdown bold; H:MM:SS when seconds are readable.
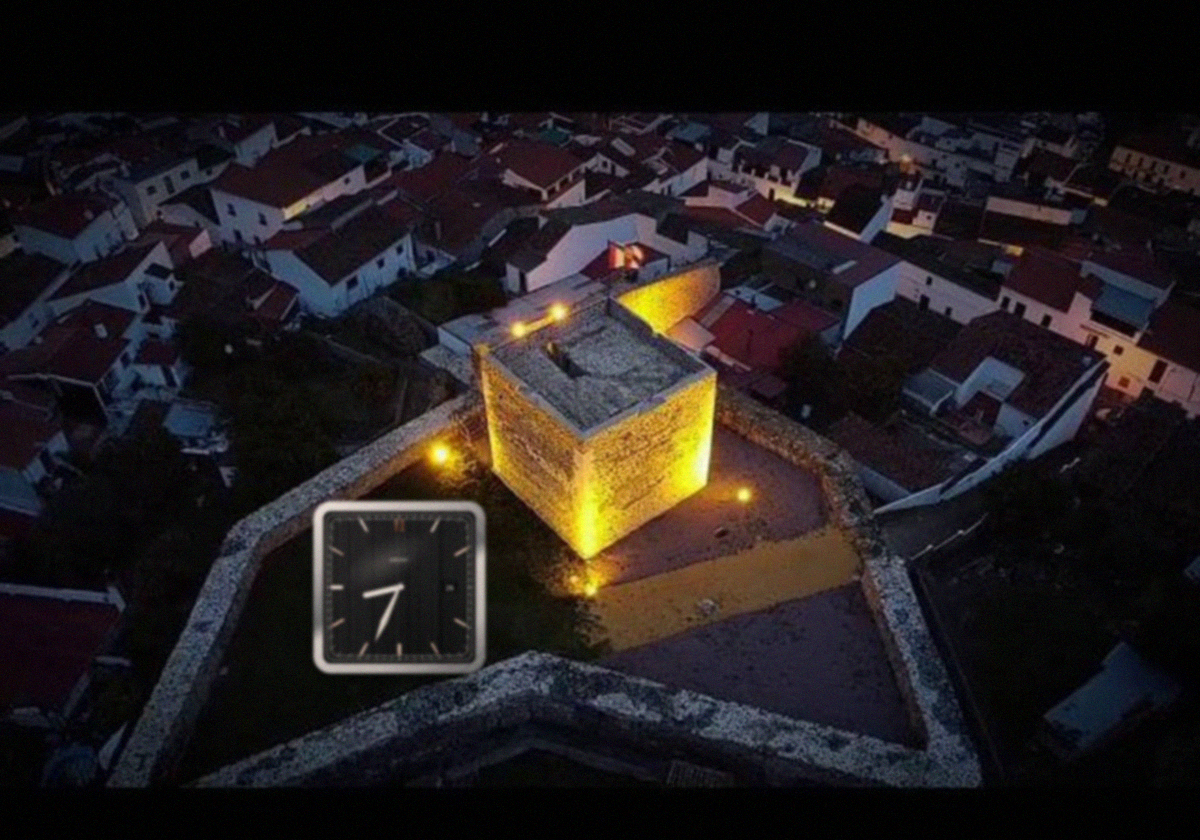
**8:34**
